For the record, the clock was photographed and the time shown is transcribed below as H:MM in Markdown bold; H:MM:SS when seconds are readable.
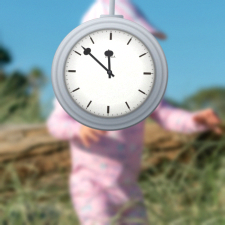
**11:52**
